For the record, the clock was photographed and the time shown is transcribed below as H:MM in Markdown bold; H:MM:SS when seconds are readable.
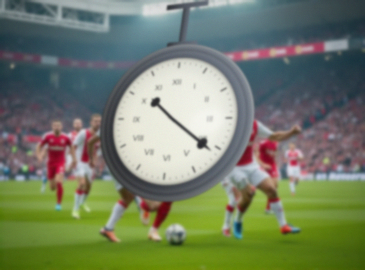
**10:21**
